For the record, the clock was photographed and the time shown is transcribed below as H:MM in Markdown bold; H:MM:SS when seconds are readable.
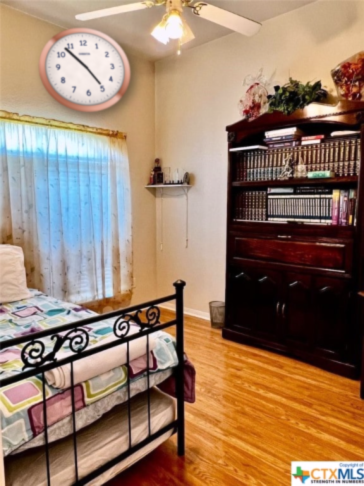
**4:53**
